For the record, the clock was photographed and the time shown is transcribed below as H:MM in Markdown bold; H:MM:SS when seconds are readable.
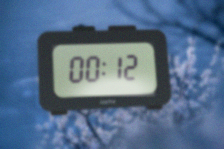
**0:12**
